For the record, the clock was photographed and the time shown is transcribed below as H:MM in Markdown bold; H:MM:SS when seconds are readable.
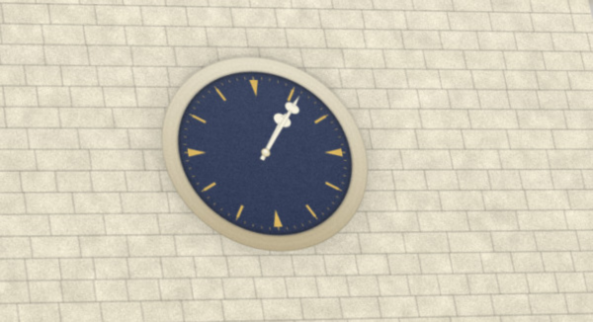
**1:06**
